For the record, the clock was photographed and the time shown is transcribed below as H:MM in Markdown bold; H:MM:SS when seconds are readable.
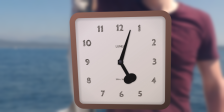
**5:03**
